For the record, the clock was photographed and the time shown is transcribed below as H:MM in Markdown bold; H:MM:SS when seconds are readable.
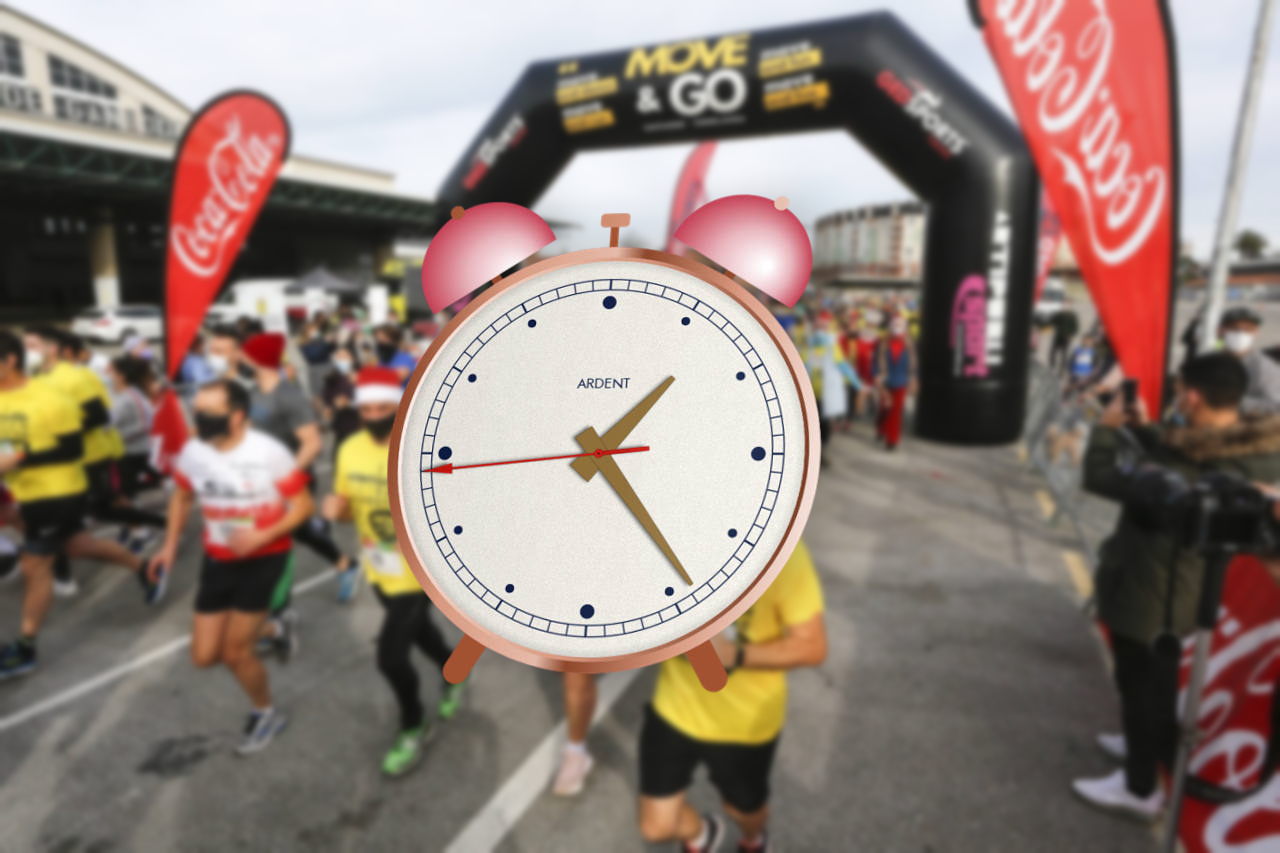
**1:23:44**
